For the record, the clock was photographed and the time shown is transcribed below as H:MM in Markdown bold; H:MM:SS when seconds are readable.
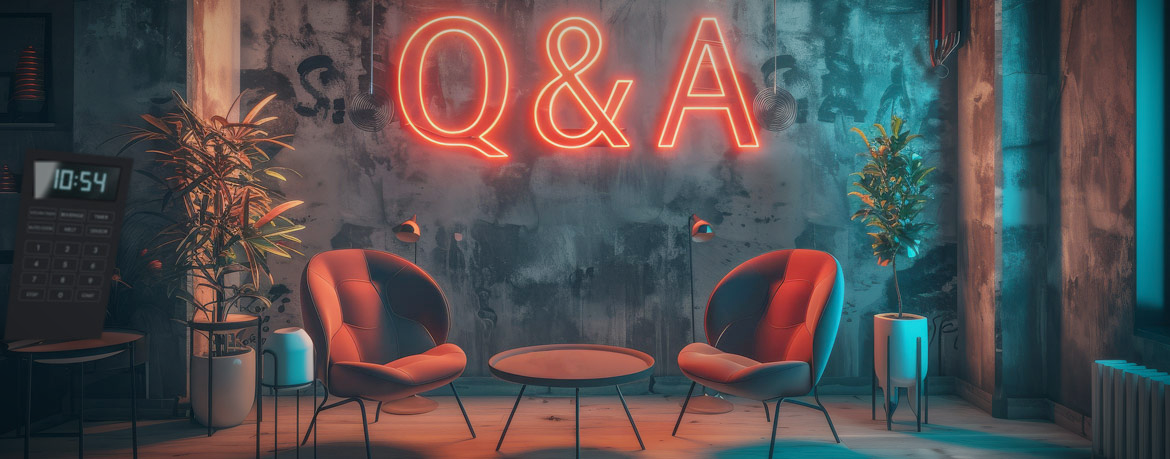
**10:54**
